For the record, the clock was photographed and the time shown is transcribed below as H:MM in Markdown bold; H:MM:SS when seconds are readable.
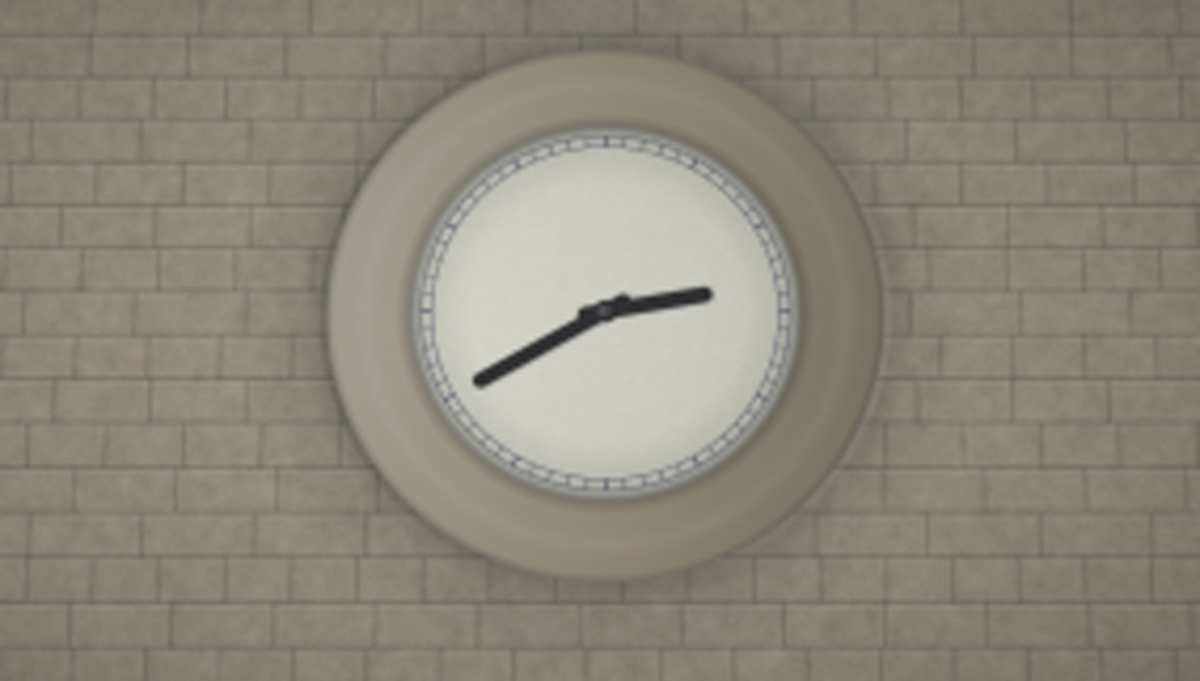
**2:40**
